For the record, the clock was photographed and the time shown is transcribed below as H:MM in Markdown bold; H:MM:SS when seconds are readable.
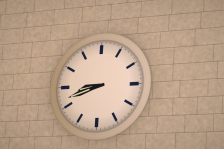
**8:42**
